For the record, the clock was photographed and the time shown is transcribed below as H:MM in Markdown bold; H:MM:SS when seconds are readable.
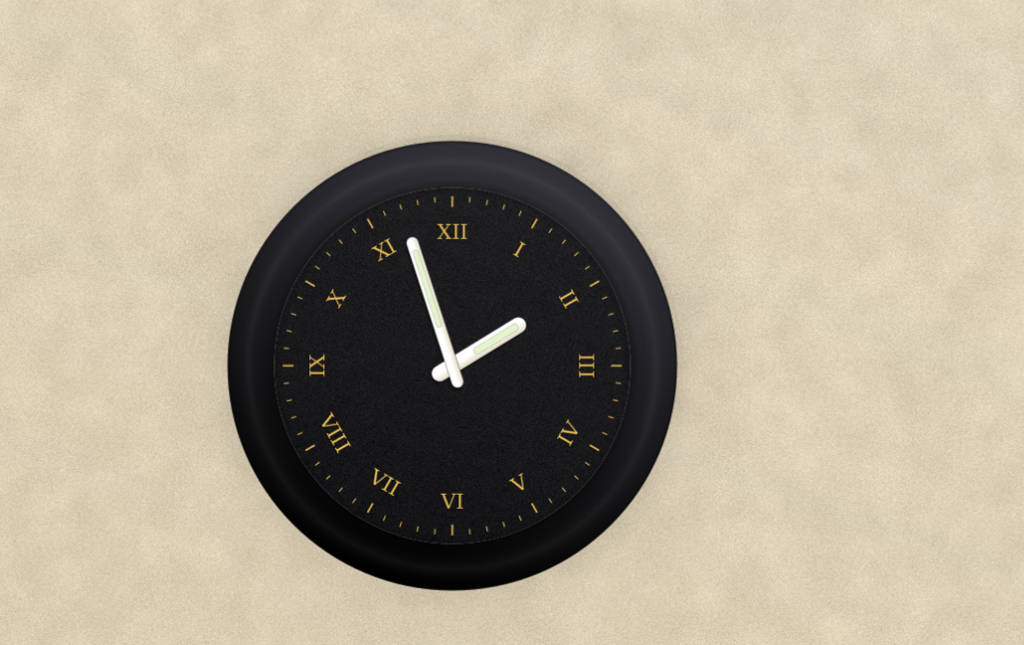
**1:57**
